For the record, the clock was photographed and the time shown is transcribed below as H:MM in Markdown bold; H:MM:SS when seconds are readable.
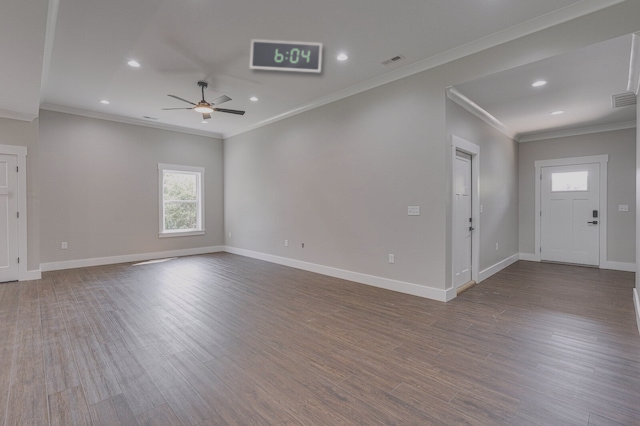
**6:04**
